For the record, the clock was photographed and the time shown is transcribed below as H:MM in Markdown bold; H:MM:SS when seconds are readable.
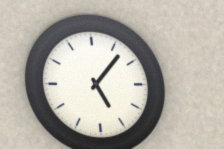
**5:07**
